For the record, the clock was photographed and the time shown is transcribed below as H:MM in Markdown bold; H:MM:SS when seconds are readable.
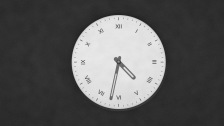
**4:32**
